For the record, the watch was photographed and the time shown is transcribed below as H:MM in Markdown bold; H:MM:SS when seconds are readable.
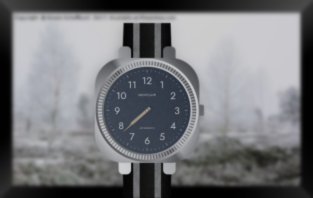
**7:38**
